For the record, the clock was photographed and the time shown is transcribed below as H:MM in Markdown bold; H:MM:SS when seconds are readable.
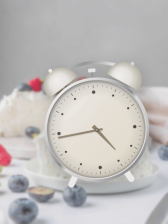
**4:44**
